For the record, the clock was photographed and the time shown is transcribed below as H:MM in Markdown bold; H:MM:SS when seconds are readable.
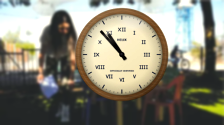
**10:53**
